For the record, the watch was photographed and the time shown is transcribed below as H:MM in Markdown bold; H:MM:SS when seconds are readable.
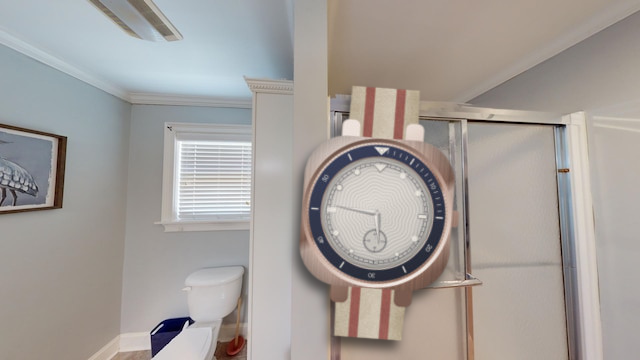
**5:46**
